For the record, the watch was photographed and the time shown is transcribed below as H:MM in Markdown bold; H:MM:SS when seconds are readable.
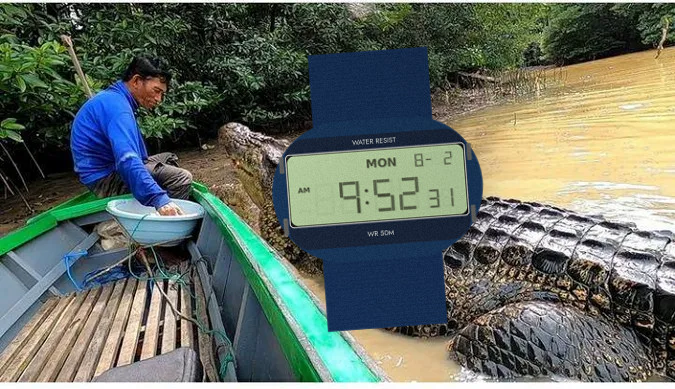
**9:52:31**
